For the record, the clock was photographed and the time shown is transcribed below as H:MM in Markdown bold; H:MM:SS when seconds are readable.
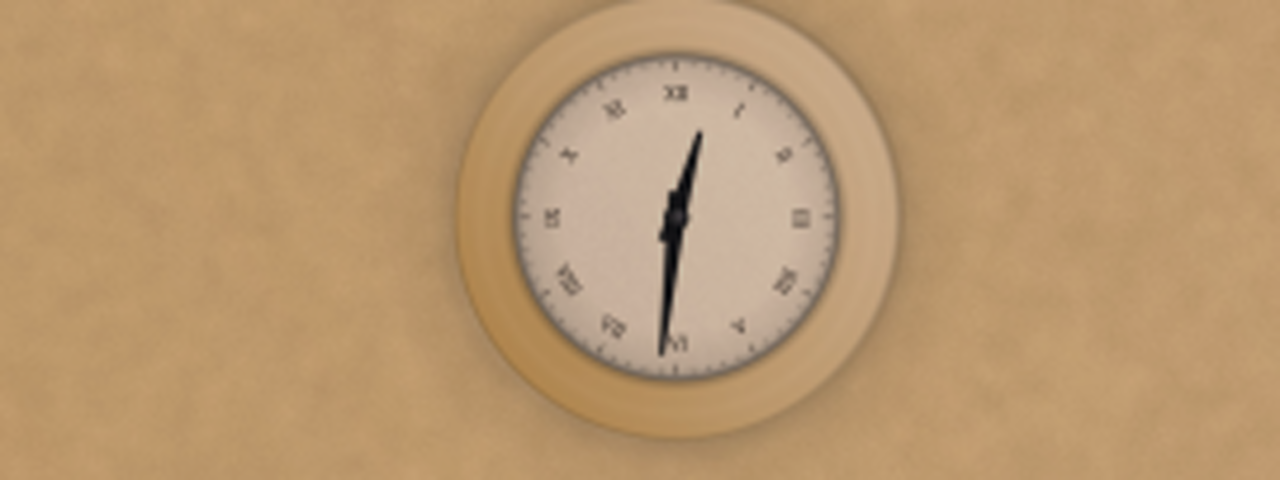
**12:31**
